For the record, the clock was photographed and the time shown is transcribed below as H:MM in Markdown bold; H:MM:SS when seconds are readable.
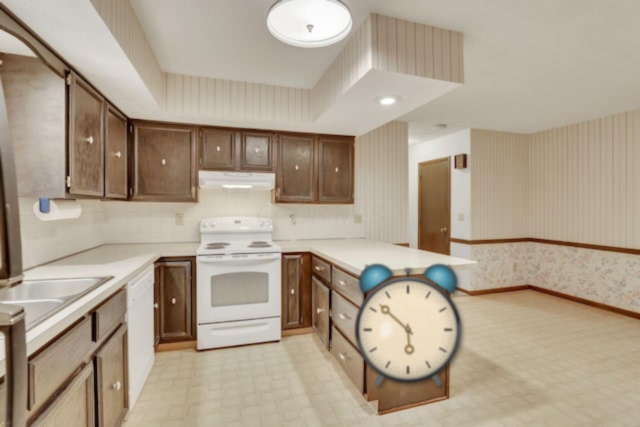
**5:52**
